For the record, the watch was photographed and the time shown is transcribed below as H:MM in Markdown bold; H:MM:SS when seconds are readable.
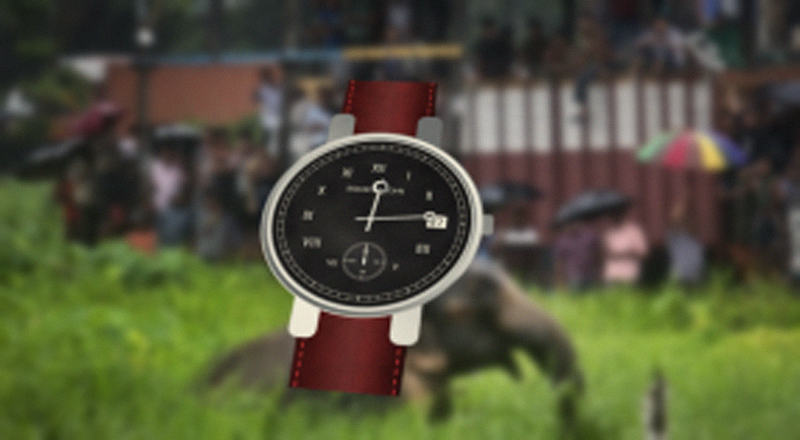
**12:14**
